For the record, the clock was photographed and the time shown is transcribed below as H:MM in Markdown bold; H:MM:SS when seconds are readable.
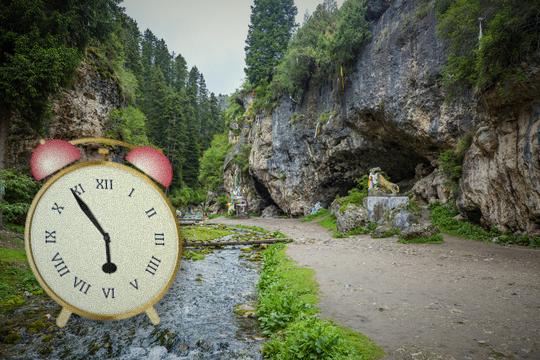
**5:54**
